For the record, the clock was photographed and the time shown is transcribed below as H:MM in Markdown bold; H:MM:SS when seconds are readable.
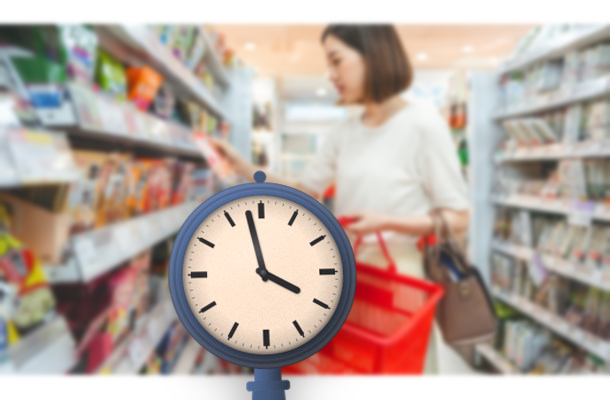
**3:58**
